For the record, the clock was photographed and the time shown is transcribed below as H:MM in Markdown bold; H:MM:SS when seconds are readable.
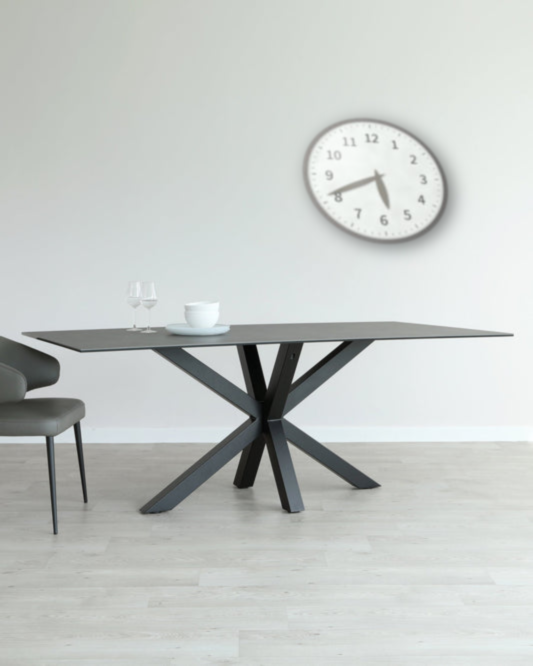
**5:41**
